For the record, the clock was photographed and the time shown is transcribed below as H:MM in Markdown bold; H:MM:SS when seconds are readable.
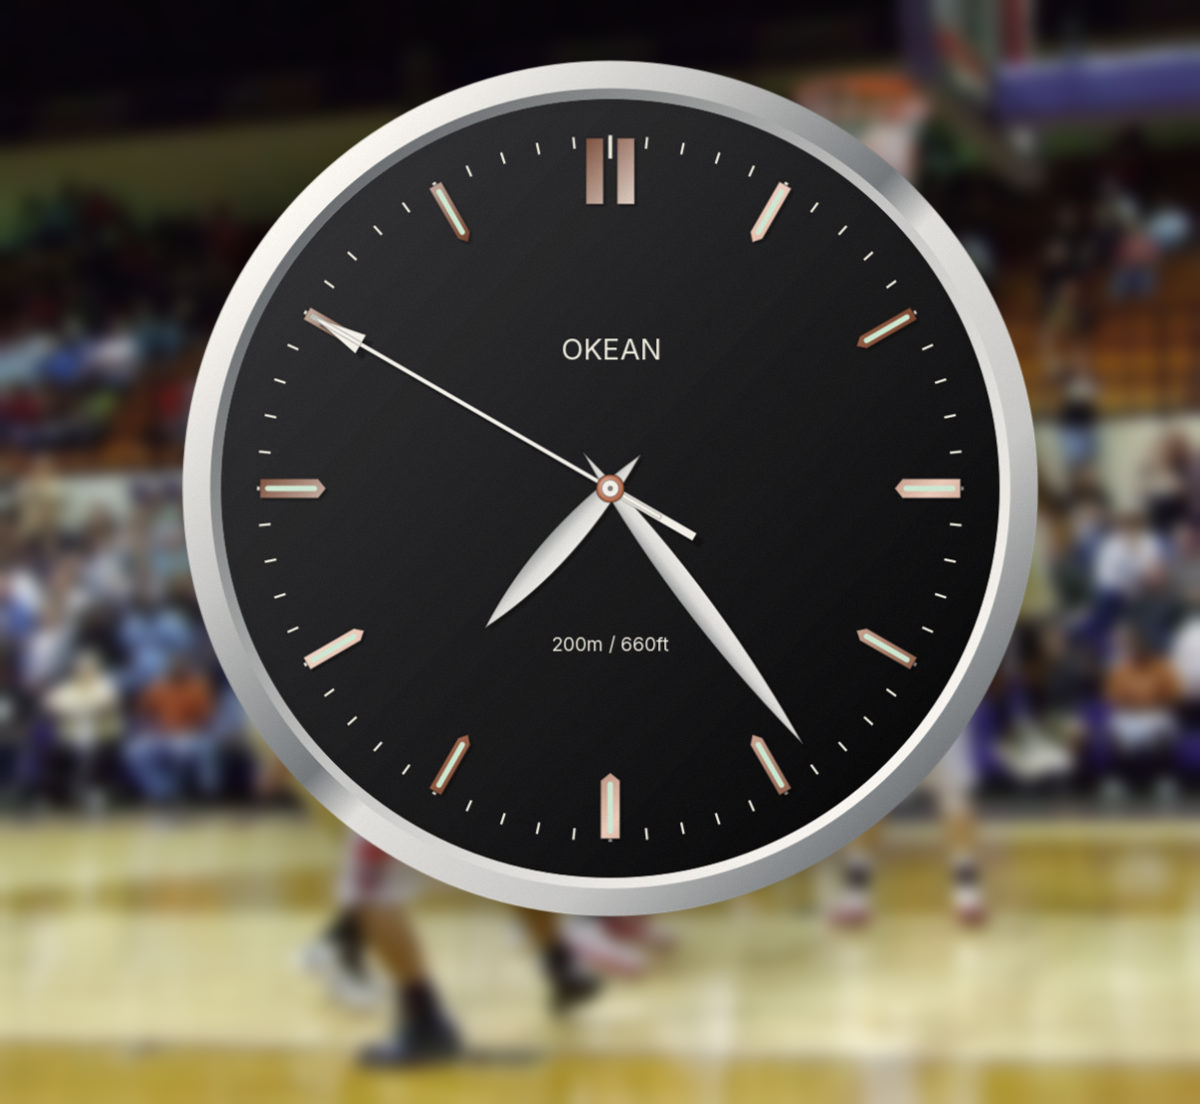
**7:23:50**
